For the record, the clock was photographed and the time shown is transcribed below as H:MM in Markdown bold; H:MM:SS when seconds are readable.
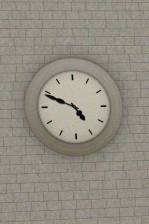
**4:49**
